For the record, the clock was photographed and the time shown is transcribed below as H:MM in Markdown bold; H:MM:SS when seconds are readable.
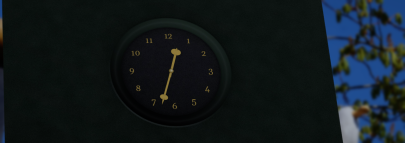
**12:33**
